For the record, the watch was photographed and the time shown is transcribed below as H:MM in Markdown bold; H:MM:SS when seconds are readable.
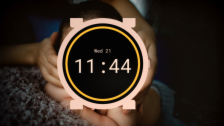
**11:44**
